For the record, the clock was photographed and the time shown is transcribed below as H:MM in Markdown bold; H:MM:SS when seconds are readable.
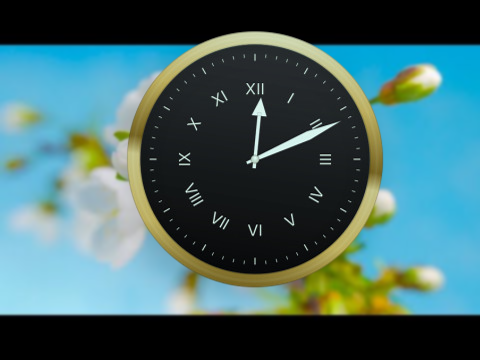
**12:11**
